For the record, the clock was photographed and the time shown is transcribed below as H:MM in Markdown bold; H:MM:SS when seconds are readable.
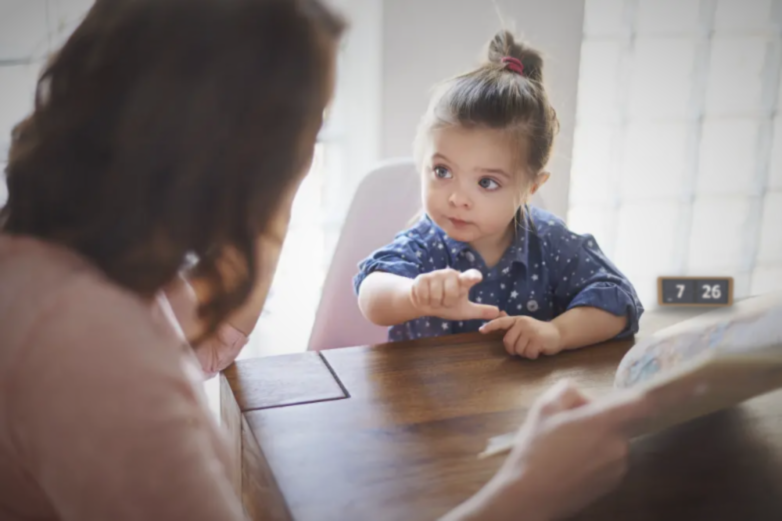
**7:26**
